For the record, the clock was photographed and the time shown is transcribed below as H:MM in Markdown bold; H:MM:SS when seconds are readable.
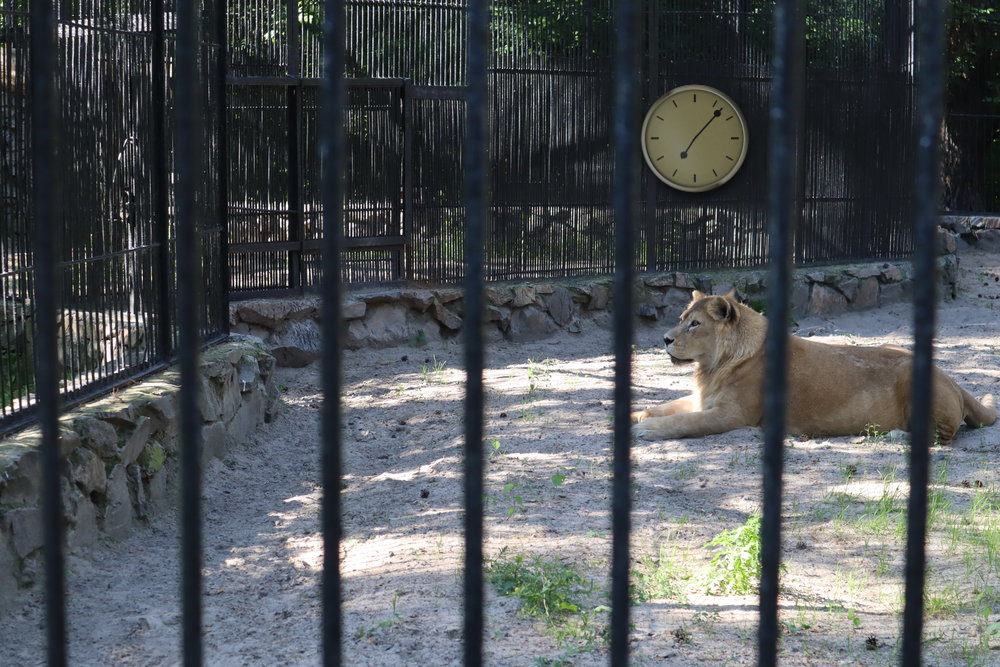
**7:07**
